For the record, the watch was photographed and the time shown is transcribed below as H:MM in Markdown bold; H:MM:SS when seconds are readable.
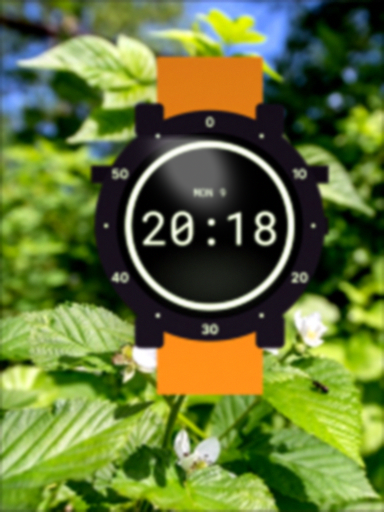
**20:18**
